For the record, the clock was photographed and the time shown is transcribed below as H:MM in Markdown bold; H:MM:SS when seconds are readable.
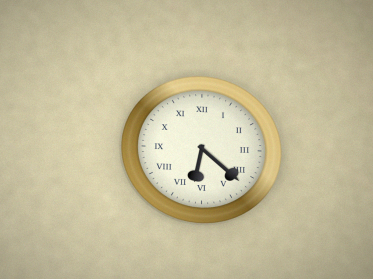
**6:22**
